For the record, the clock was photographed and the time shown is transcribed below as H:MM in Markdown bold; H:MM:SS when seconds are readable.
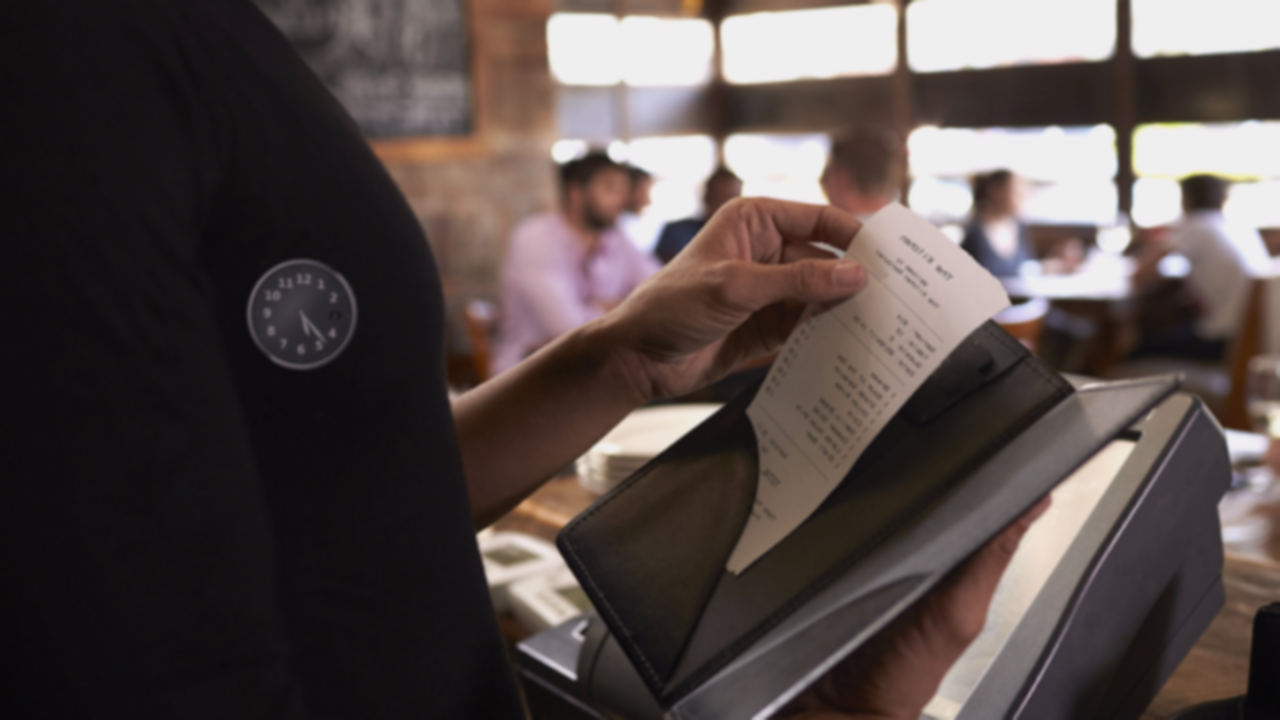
**5:23**
